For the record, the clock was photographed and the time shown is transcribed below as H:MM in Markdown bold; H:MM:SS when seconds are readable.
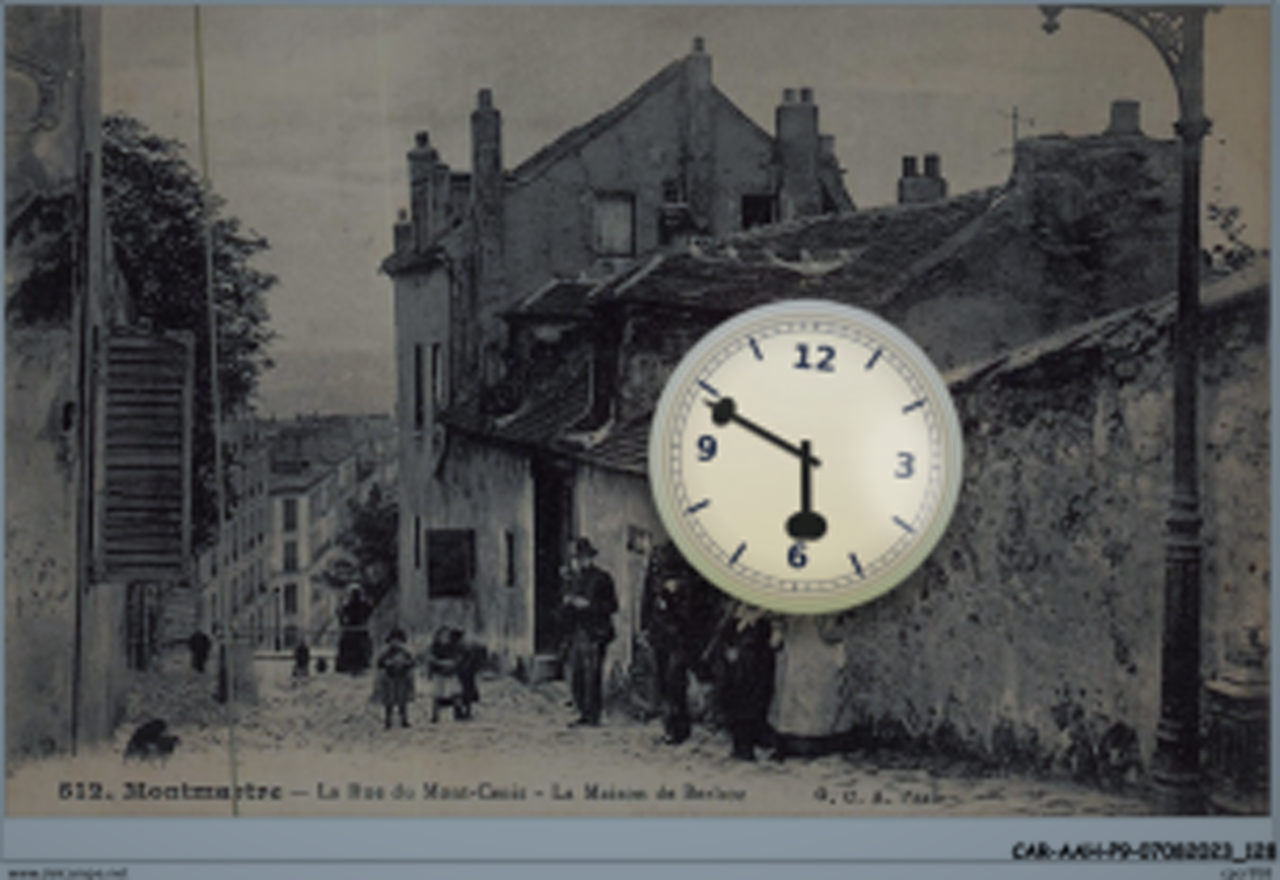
**5:49**
